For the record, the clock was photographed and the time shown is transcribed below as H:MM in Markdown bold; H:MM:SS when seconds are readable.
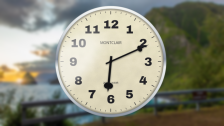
**6:11**
